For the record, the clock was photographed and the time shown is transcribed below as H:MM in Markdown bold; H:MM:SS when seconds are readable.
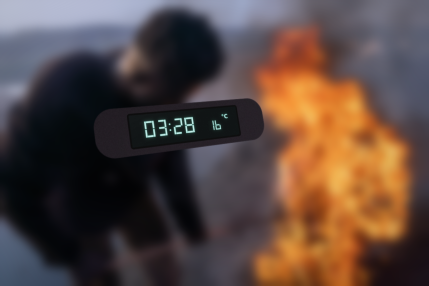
**3:28**
